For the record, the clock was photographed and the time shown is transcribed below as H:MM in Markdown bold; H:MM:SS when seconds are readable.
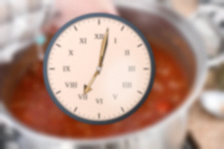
**7:02**
